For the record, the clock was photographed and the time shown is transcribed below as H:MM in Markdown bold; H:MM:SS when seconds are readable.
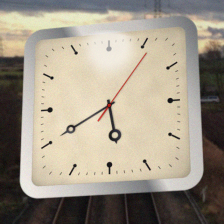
**5:40:06**
